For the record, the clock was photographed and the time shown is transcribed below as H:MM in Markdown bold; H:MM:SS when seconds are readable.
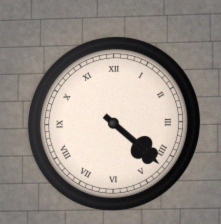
**4:22**
